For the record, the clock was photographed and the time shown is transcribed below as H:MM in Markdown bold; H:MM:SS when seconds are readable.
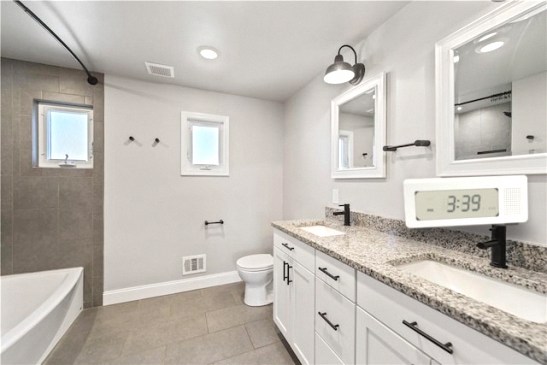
**3:39**
